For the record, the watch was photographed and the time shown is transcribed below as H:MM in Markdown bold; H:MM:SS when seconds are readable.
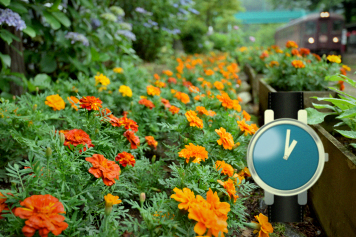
**1:01**
